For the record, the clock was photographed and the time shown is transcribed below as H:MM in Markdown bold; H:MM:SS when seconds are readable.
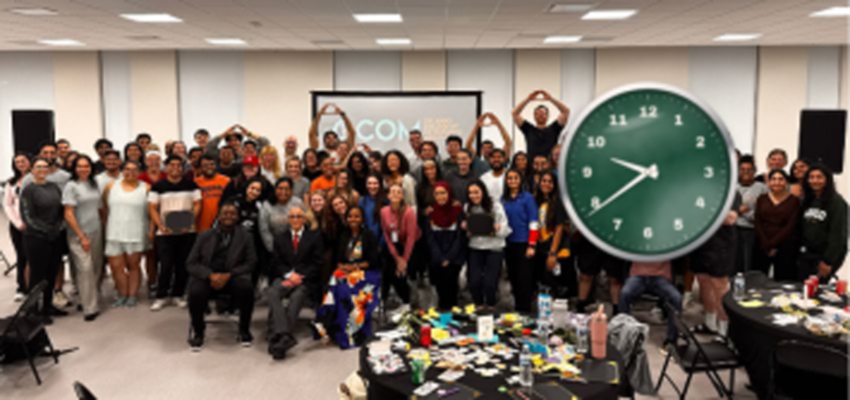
**9:39**
